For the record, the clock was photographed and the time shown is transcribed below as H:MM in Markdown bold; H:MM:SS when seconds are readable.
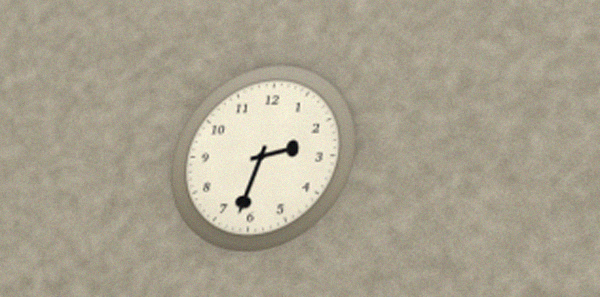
**2:32**
